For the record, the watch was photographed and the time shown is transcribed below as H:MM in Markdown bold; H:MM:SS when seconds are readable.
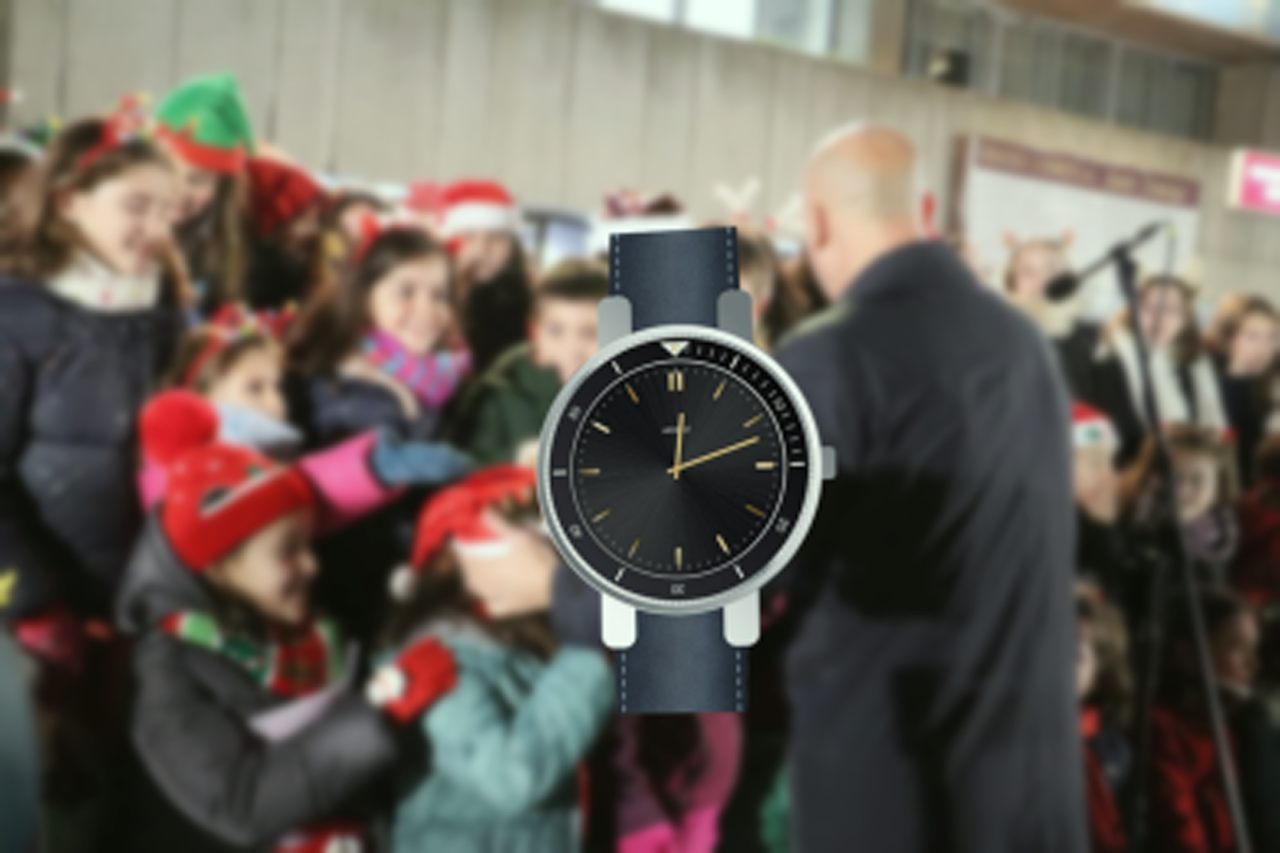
**12:12**
